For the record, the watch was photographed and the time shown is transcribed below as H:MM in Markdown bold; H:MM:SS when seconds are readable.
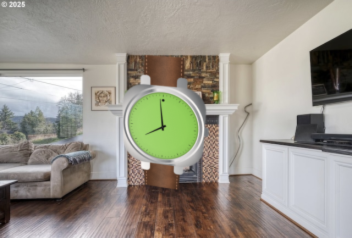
**7:59**
